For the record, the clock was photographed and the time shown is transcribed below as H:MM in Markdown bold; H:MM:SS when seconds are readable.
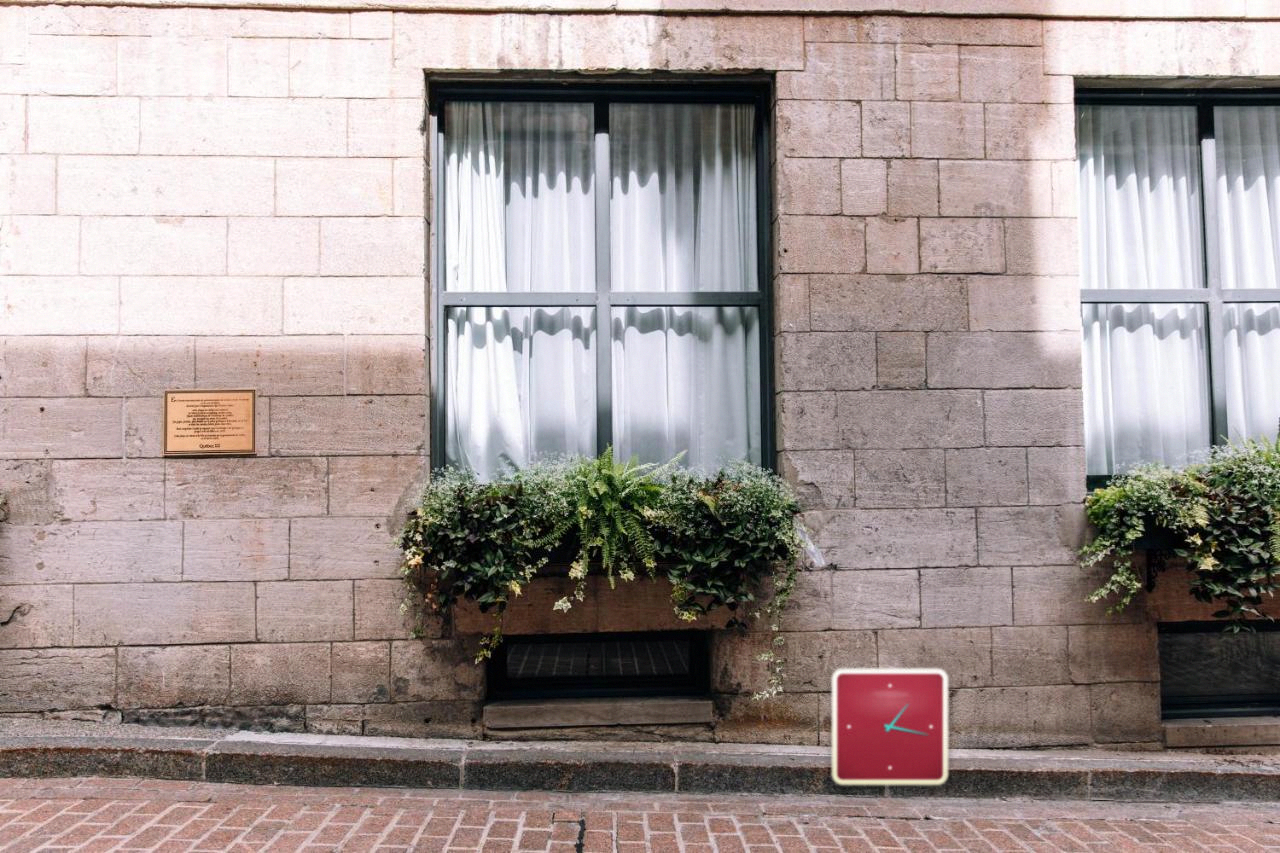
**1:17**
